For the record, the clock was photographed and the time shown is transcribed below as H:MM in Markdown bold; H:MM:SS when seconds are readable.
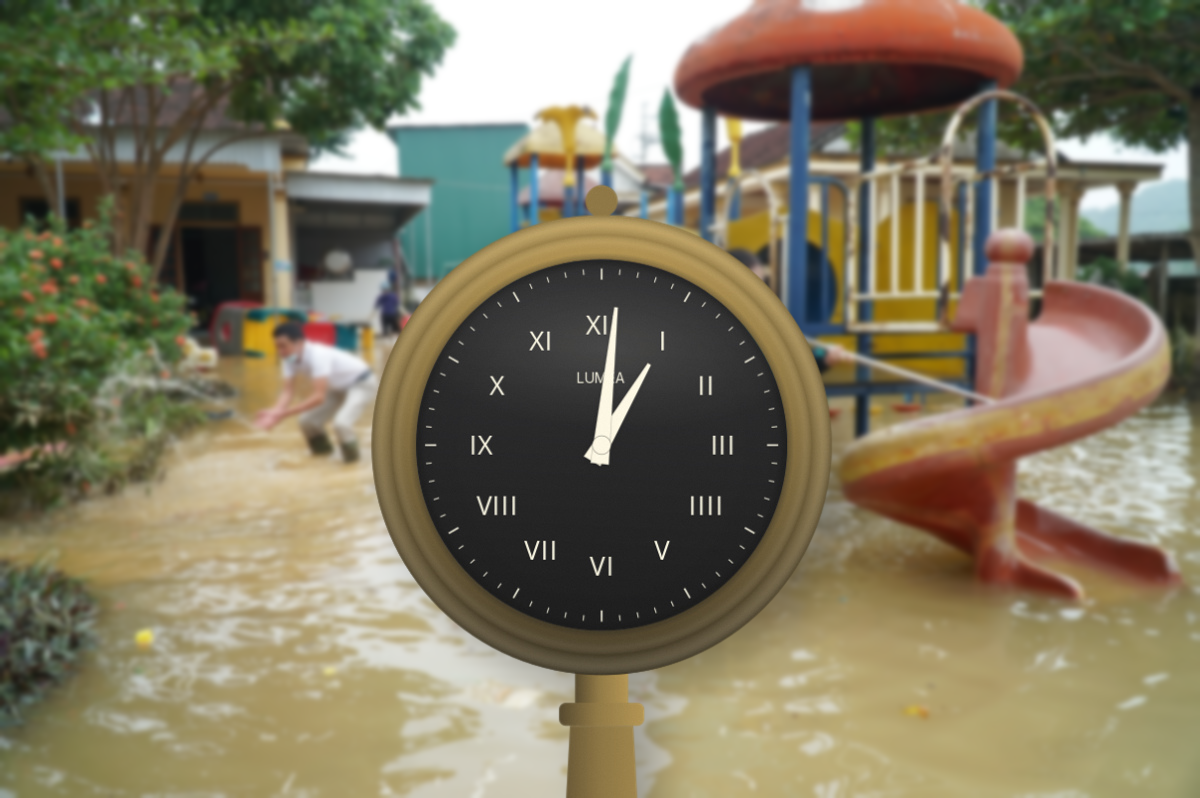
**1:01**
